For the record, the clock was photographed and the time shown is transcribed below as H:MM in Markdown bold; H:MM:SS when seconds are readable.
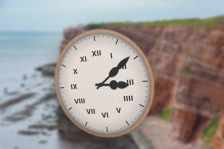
**3:09**
